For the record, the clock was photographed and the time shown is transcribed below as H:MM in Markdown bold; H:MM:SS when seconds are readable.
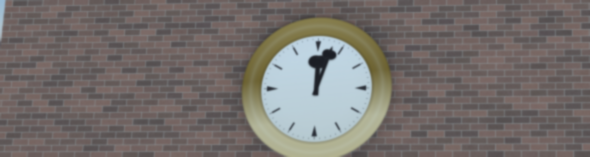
**12:03**
